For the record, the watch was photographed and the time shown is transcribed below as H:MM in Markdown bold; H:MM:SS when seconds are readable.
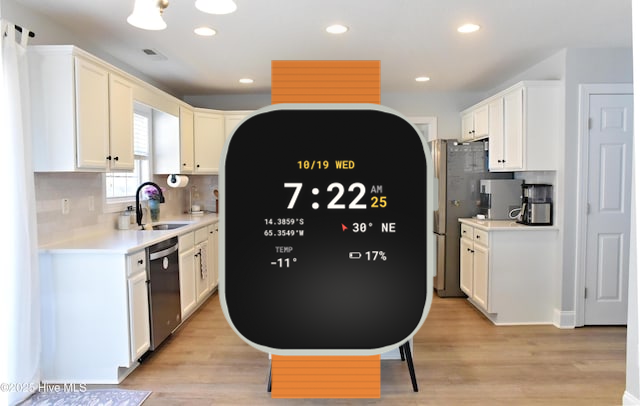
**7:22:25**
